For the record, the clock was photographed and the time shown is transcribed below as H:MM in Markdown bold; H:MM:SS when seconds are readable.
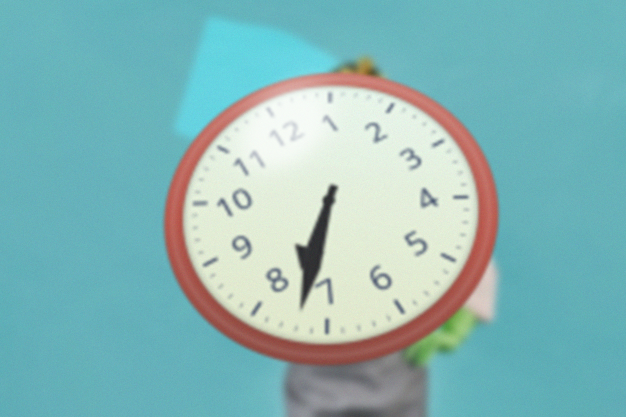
**7:37**
